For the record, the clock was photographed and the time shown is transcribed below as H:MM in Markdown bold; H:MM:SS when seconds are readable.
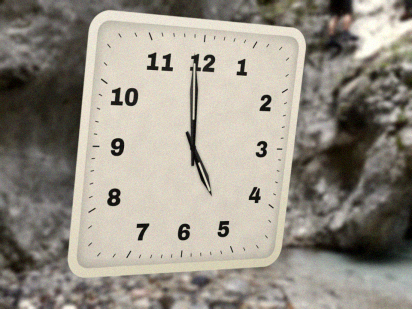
**4:59**
